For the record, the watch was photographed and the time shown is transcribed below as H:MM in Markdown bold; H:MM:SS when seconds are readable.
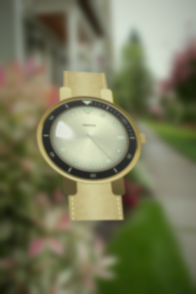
**8:24**
